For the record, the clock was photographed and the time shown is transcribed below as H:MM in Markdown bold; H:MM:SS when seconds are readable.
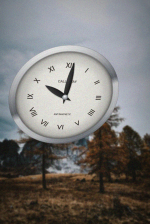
**10:01**
